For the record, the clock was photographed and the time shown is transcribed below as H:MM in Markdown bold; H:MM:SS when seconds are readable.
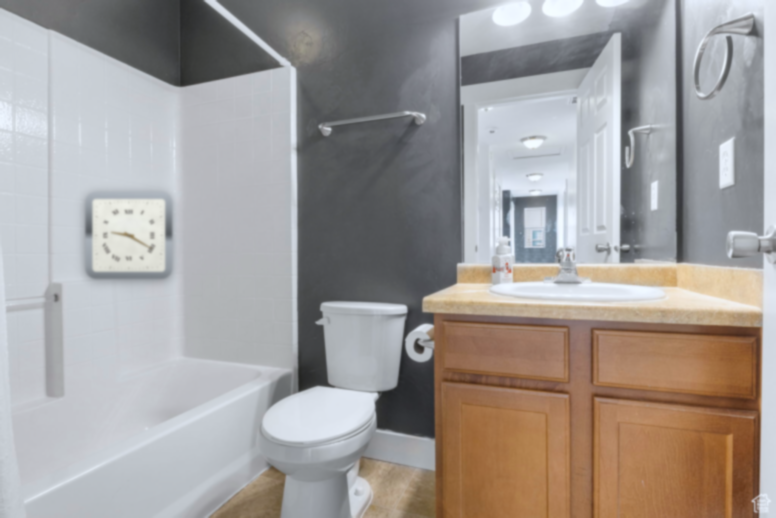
**9:20**
